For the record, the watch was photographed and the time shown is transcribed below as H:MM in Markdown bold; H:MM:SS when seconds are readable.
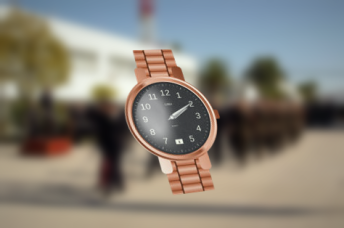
**2:10**
